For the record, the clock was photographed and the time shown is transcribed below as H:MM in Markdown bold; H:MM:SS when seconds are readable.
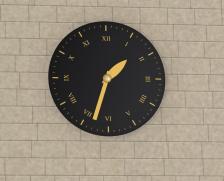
**1:33**
